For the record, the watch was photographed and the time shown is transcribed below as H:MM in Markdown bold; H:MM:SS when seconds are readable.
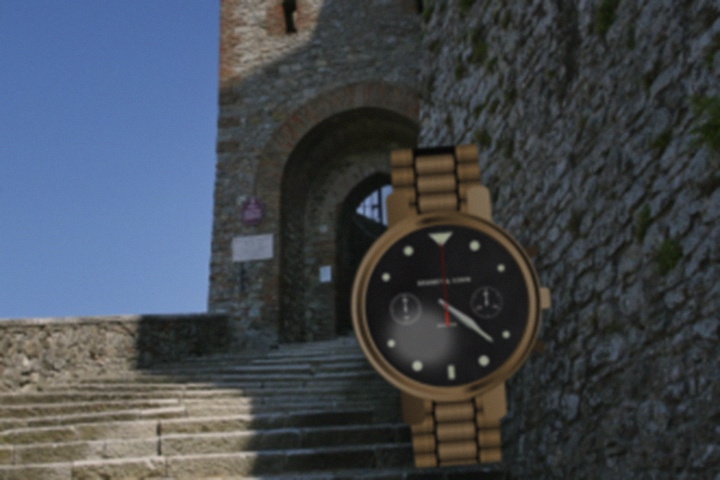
**4:22**
